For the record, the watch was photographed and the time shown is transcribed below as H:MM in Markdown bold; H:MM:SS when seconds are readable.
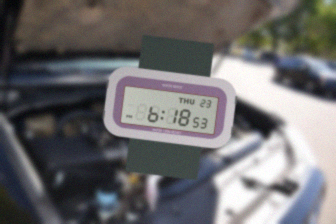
**6:18:53**
